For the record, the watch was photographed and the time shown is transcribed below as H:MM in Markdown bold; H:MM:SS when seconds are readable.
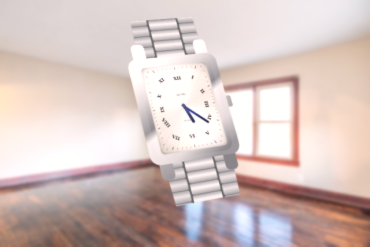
**5:22**
